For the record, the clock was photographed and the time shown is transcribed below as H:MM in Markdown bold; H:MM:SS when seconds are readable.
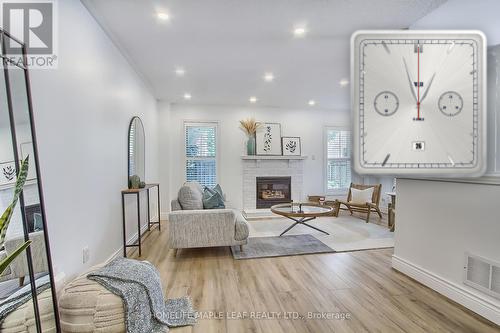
**12:57**
